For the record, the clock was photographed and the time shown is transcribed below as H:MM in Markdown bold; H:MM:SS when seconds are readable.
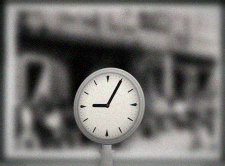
**9:05**
